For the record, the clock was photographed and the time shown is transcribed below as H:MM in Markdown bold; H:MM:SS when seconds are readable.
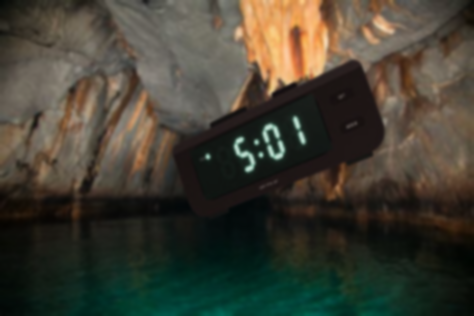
**5:01**
